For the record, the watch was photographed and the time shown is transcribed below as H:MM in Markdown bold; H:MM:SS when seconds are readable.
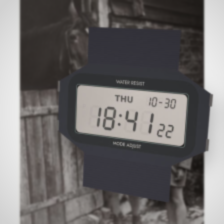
**18:41:22**
